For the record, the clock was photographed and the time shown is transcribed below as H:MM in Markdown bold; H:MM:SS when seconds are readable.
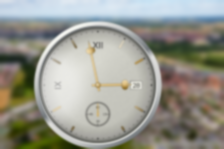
**2:58**
